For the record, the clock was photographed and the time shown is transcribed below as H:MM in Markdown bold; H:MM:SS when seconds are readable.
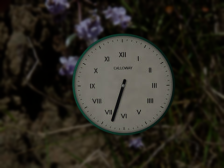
**6:33**
